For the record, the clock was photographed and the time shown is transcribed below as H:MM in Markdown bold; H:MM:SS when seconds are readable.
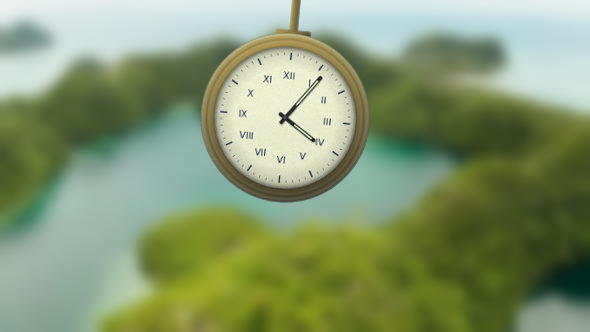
**4:06**
